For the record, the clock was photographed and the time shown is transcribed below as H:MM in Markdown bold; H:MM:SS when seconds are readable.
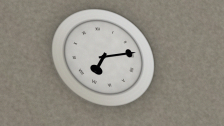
**7:14**
